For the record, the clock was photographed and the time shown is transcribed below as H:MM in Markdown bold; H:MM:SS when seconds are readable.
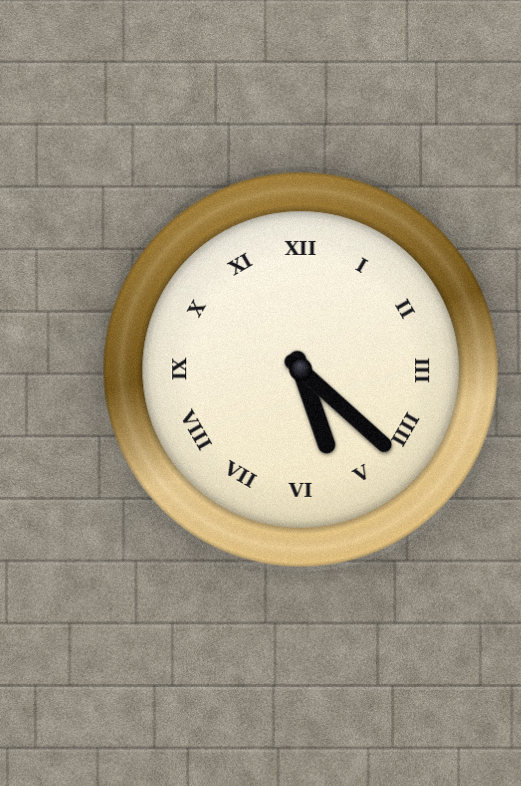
**5:22**
